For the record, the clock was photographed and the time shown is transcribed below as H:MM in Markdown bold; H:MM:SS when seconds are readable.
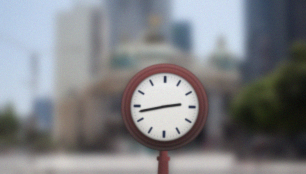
**2:43**
